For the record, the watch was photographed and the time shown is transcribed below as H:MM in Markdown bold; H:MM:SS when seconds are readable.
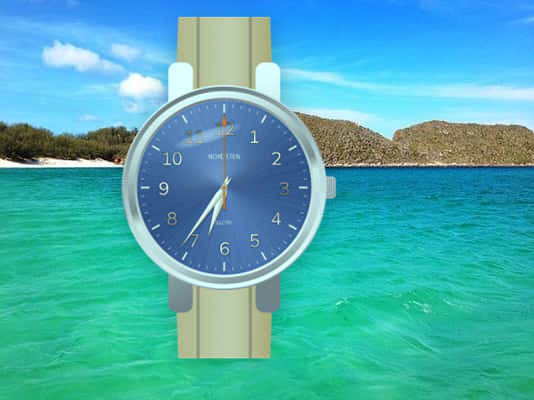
**6:36:00**
